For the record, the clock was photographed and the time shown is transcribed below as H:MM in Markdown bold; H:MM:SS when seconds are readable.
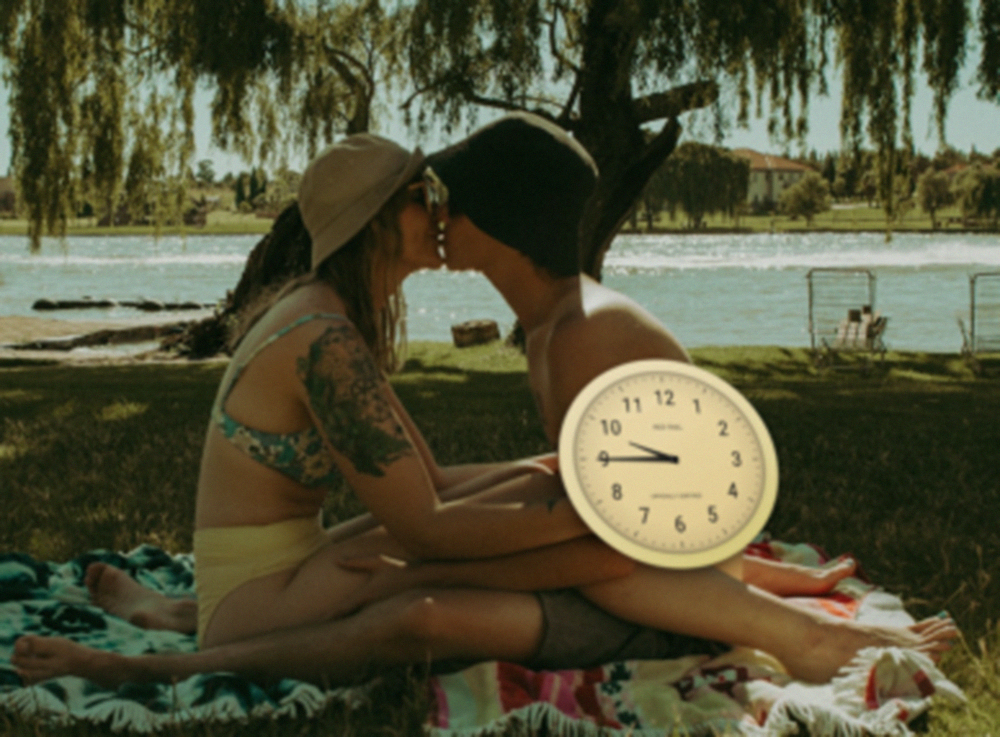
**9:45**
